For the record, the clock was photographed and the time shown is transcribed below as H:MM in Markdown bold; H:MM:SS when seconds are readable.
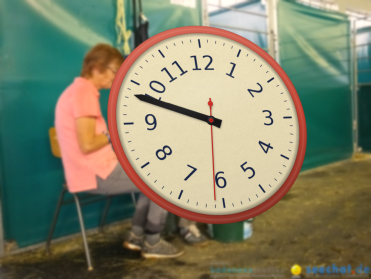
**9:48:31**
